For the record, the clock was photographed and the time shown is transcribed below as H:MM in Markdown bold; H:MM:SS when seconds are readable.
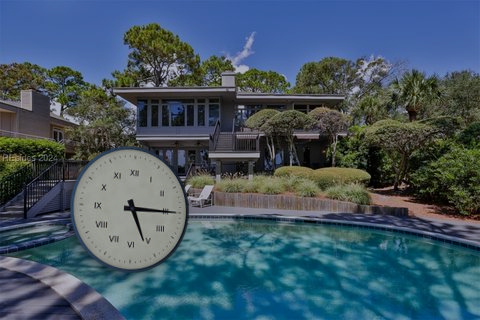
**5:15**
